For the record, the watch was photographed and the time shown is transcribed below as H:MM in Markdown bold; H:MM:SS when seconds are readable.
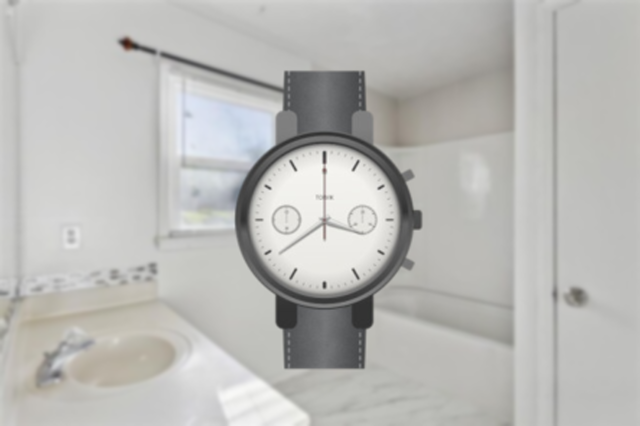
**3:39**
